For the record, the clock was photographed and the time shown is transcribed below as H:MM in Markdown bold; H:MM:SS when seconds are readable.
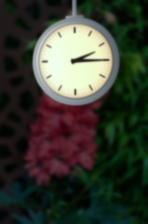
**2:15**
